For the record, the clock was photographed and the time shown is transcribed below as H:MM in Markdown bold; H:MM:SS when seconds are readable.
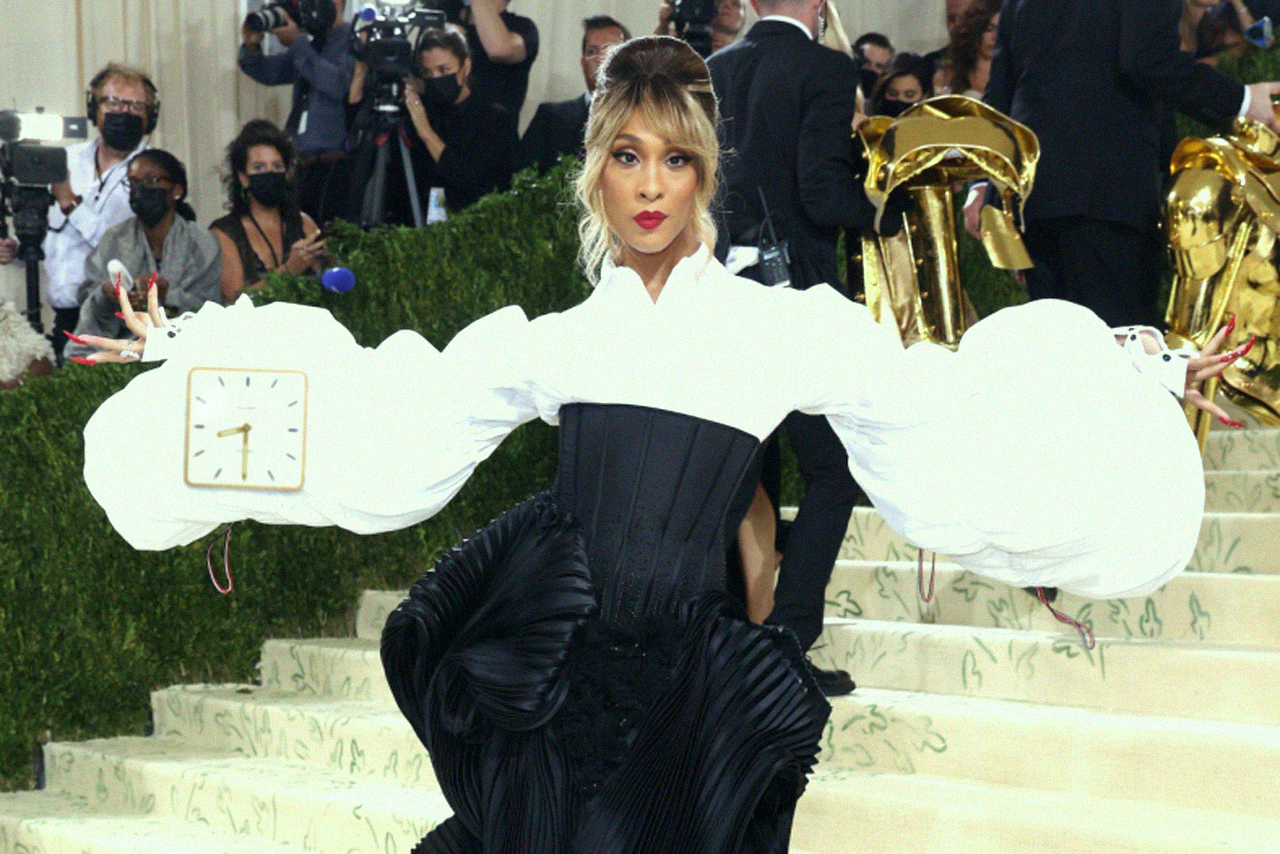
**8:30**
